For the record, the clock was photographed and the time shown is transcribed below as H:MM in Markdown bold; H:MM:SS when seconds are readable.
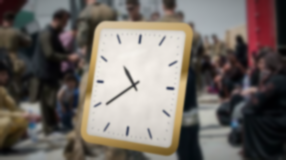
**10:39**
